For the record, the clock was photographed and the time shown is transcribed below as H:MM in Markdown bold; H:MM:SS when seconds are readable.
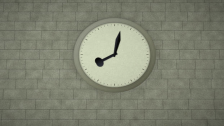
**8:02**
